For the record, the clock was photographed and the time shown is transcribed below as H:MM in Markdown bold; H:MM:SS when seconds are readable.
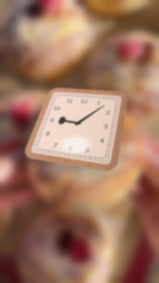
**9:07**
